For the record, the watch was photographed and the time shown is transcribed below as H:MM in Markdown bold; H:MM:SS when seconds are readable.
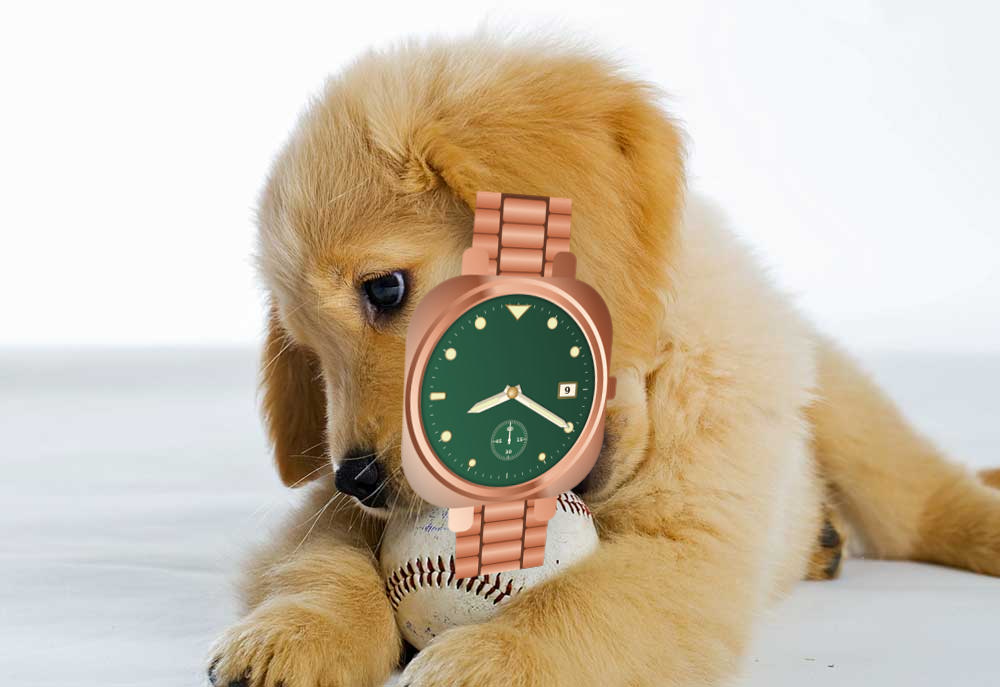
**8:20**
